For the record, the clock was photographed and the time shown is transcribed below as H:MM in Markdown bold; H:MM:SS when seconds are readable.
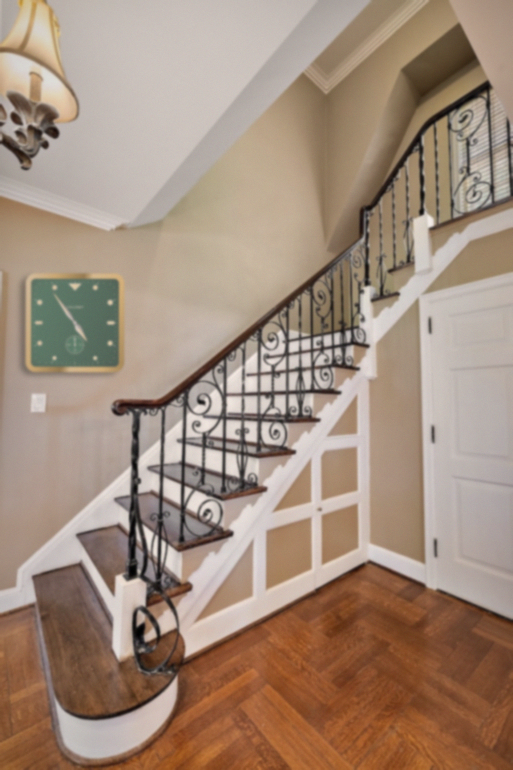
**4:54**
